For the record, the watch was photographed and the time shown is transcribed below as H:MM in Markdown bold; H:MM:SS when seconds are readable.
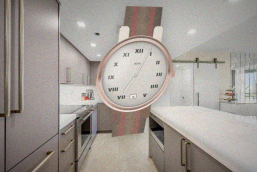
**7:04**
